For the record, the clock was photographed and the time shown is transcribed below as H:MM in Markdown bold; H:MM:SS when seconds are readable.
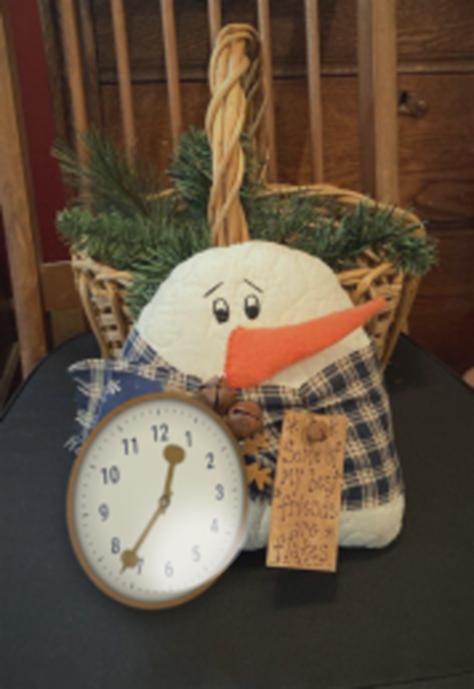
**12:37**
